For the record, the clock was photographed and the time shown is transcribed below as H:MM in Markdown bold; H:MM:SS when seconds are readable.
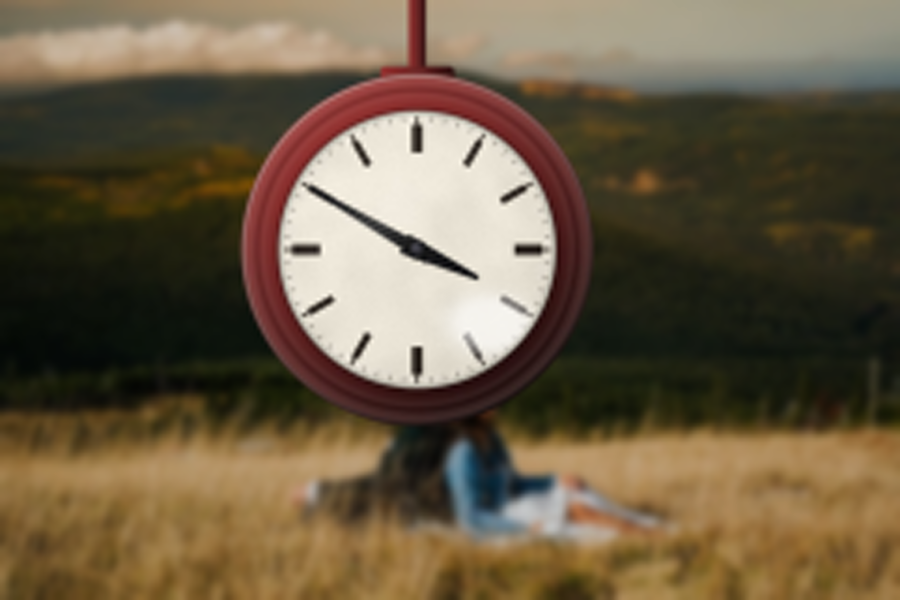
**3:50**
